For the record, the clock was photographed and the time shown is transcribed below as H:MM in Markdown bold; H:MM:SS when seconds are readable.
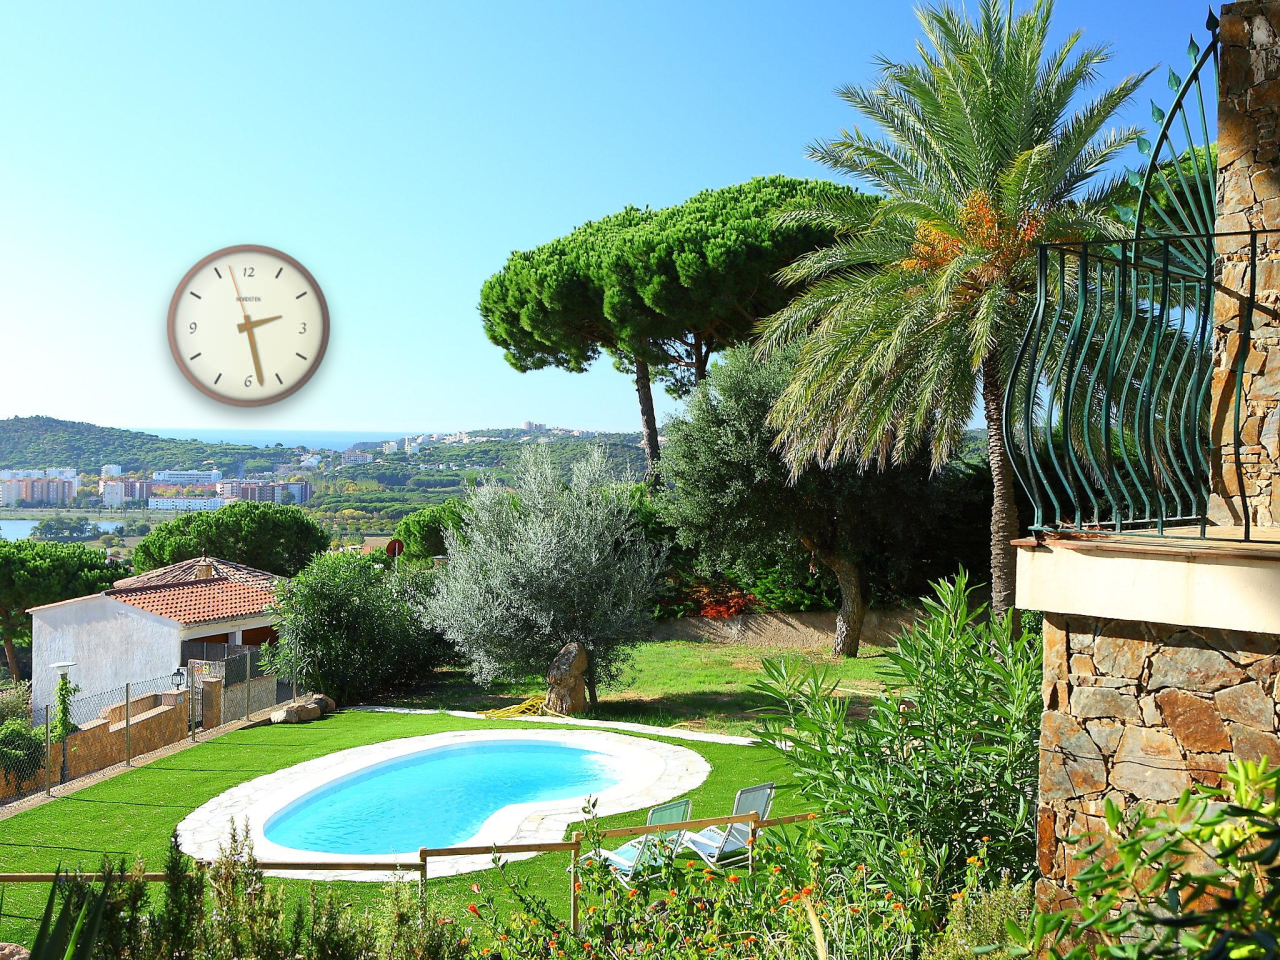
**2:27:57**
